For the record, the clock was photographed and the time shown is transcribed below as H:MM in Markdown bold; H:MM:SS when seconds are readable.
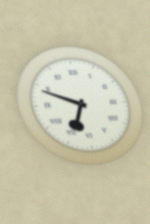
**6:49**
